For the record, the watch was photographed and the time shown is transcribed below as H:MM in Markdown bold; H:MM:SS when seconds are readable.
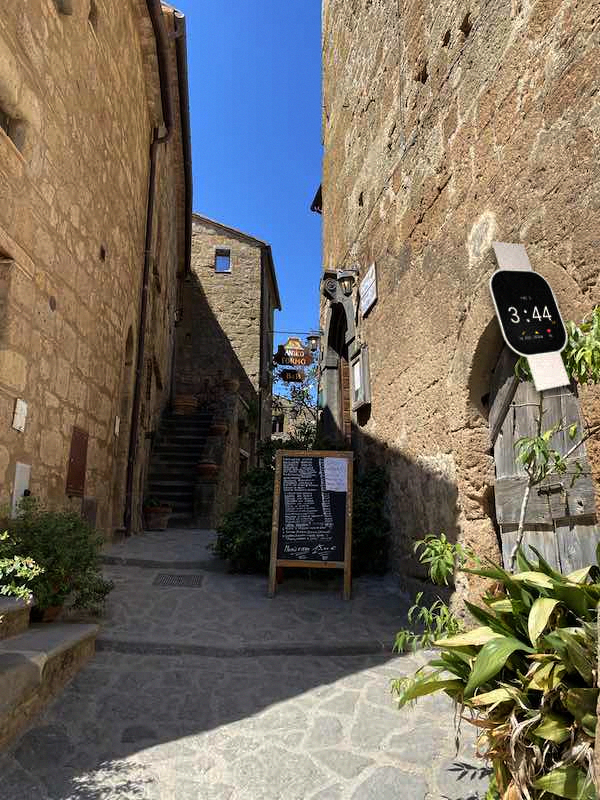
**3:44**
